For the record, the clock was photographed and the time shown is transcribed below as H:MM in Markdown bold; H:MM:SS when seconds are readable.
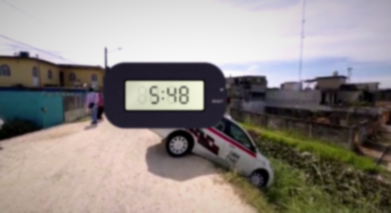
**5:48**
